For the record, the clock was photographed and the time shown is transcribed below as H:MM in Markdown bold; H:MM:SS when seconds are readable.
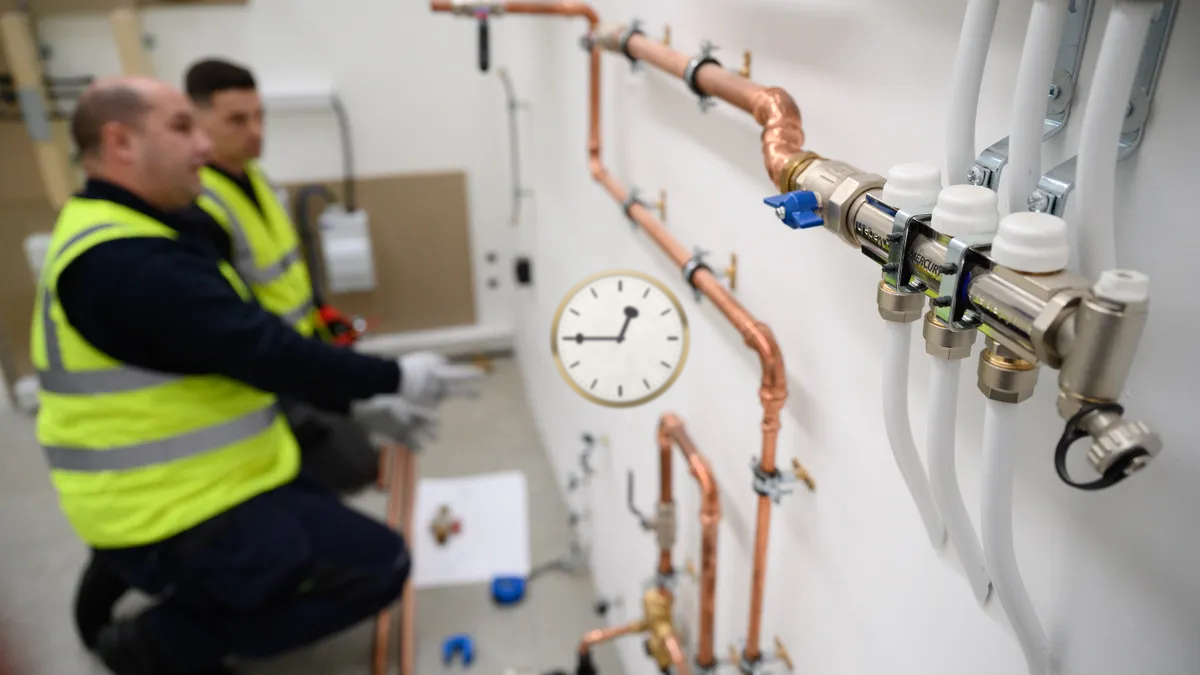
**12:45**
